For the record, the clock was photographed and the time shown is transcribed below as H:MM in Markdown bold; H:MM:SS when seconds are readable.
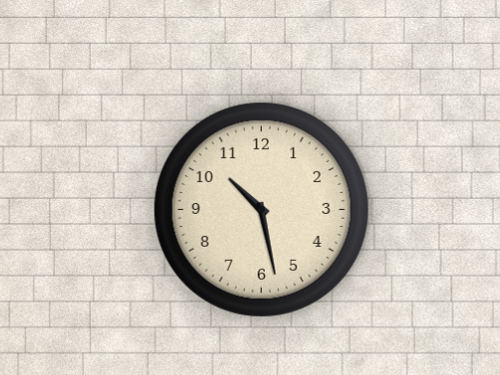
**10:28**
